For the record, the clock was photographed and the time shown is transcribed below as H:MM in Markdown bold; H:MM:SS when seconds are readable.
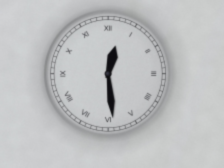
**12:29**
